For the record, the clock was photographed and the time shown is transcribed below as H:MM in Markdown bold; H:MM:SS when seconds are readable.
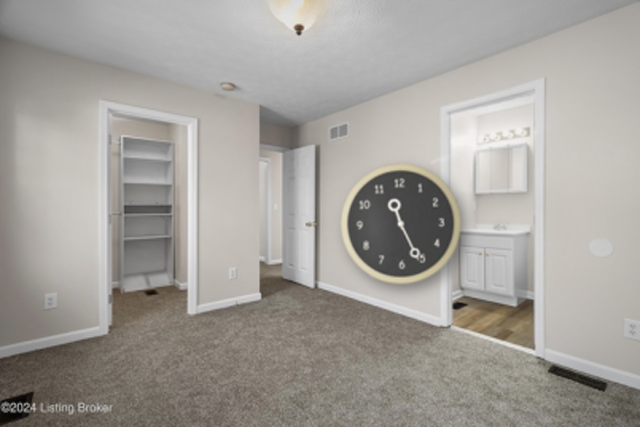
**11:26**
